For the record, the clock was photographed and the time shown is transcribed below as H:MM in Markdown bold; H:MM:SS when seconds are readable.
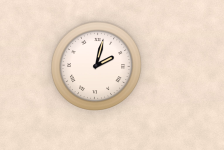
**2:02**
